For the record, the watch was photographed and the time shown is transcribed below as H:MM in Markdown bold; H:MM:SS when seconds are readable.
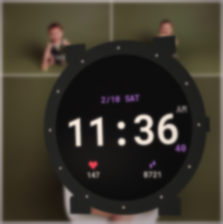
**11:36**
